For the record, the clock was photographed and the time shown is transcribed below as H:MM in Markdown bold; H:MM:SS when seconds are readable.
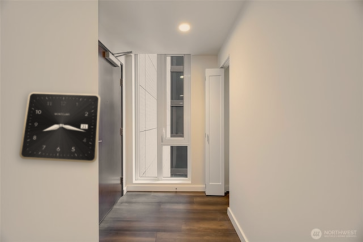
**8:17**
